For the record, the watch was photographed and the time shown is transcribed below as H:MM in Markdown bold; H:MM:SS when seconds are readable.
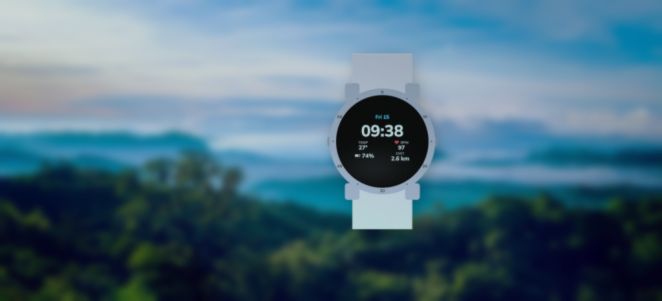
**9:38**
